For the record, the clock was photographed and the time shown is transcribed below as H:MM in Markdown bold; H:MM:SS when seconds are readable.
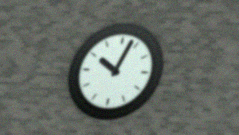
**10:03**
